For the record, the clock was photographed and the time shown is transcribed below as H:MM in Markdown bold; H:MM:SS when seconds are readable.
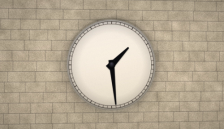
**1:29**
